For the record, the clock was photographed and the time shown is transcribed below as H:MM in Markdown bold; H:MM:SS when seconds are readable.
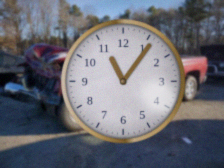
**11:06**
